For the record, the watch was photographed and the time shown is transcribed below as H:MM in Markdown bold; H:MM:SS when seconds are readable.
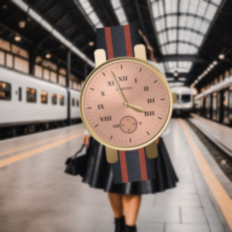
**3:57**
